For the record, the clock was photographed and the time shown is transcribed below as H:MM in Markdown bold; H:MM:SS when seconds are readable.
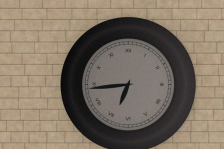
**6:44**
